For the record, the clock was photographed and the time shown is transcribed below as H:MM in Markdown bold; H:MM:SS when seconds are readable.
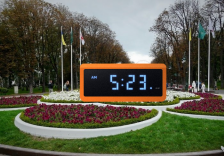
**5:23**
